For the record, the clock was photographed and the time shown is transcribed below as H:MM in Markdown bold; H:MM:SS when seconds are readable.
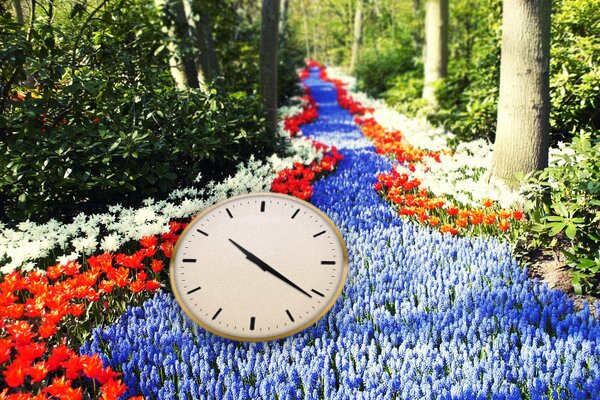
**10:21**
